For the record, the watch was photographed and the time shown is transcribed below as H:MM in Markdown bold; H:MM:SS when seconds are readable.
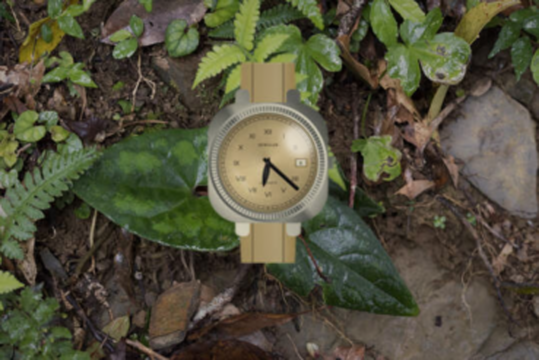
**6:22**
